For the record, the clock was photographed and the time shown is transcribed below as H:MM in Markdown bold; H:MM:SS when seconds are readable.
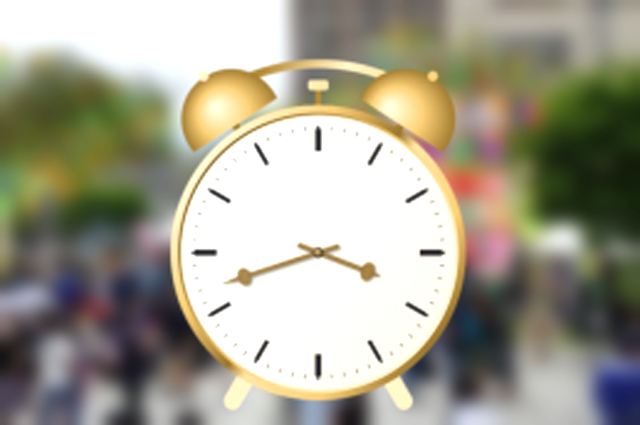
**3:42**
